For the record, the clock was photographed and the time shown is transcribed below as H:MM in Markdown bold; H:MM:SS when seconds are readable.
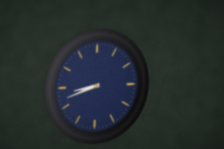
**8:42**
